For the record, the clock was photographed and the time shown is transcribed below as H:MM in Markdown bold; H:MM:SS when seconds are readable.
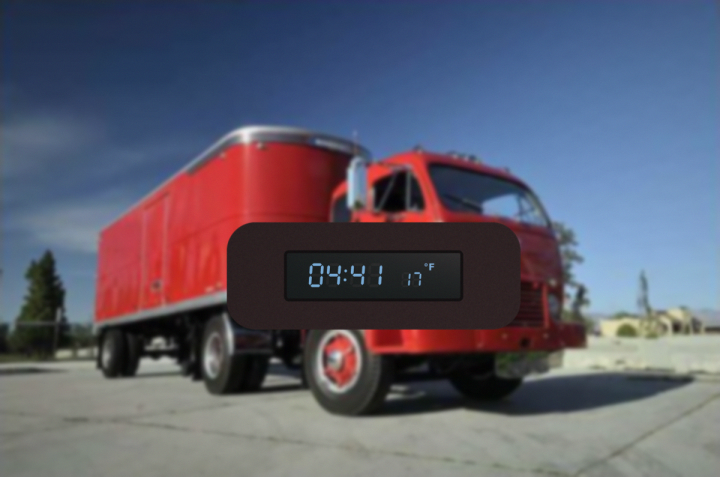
**4:41**
